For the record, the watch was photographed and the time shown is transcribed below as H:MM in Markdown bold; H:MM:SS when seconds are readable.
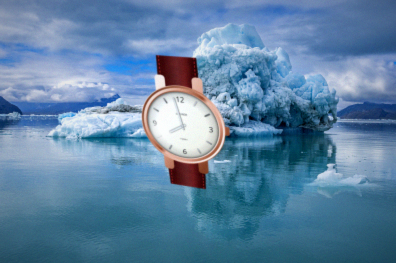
**7:58**
